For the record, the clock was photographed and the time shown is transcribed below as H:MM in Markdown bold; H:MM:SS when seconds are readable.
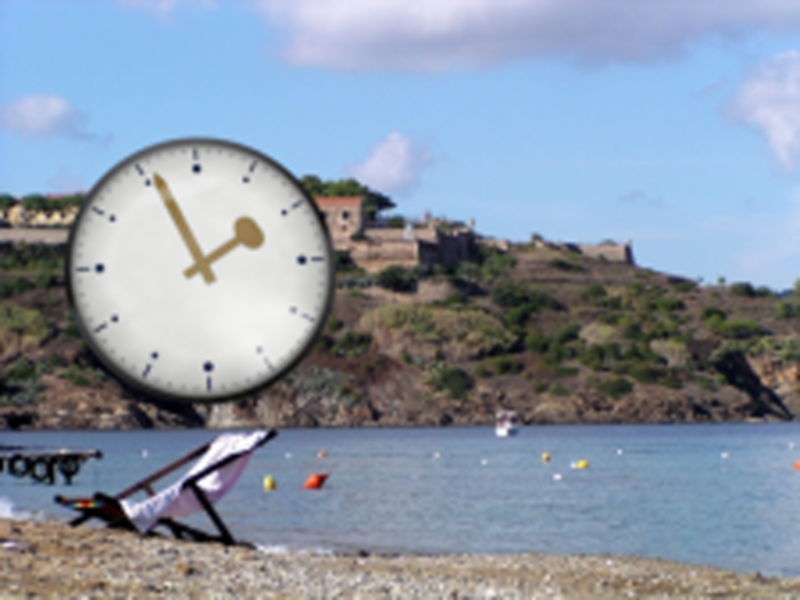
**1:56**
